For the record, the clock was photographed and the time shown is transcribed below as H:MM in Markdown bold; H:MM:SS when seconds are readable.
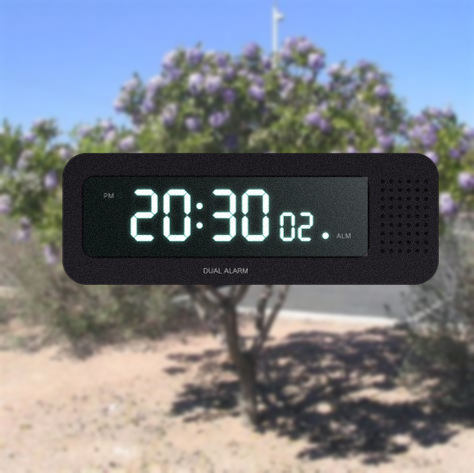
**20:30:02**
